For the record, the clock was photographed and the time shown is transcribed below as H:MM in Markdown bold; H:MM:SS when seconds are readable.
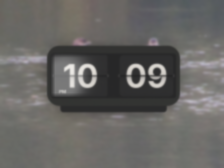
**10:09**
